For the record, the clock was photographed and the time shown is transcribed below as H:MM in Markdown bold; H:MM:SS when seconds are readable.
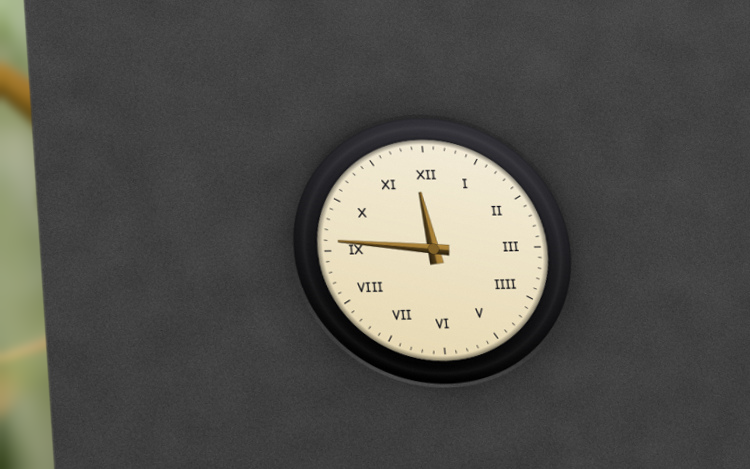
**11:46**
